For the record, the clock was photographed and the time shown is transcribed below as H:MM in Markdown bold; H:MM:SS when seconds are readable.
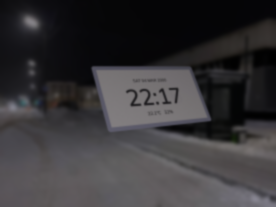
**22:17**
